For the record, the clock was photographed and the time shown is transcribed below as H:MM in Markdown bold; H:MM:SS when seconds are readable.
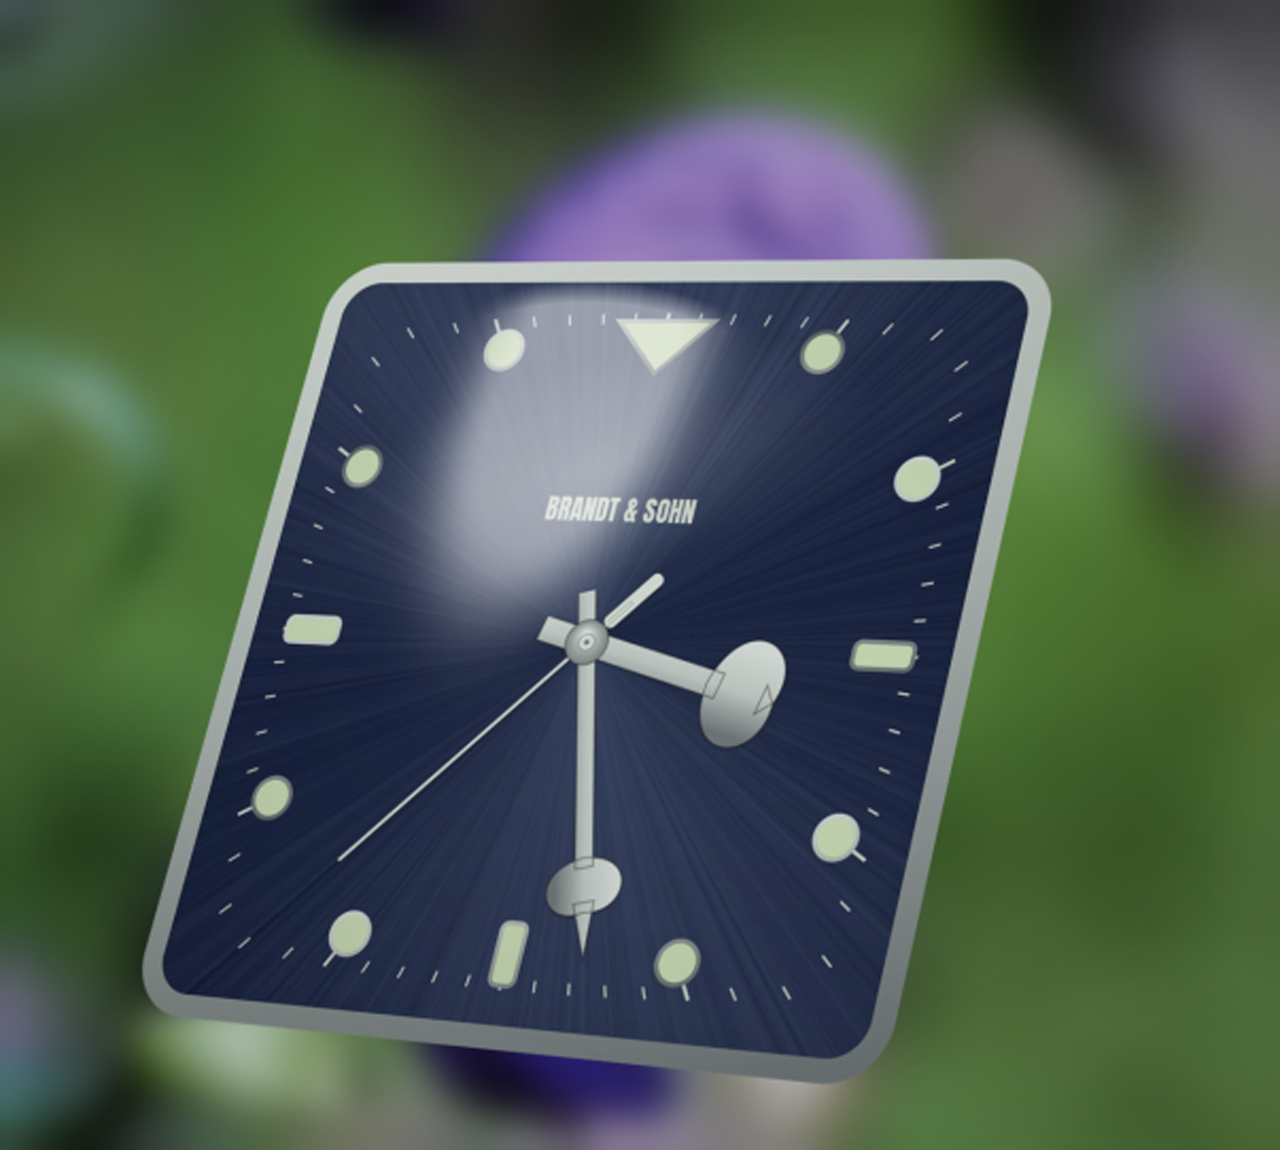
**3:27:37**
